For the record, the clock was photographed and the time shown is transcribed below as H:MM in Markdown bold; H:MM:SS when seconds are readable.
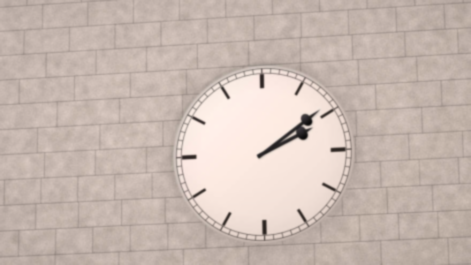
**2:09**
